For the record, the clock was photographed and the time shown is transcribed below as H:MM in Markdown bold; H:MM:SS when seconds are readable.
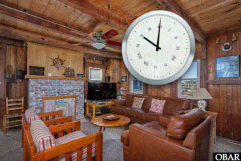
**10:00**
